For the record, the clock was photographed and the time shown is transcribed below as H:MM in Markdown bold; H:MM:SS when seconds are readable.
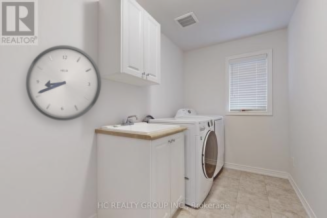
**8:41**
